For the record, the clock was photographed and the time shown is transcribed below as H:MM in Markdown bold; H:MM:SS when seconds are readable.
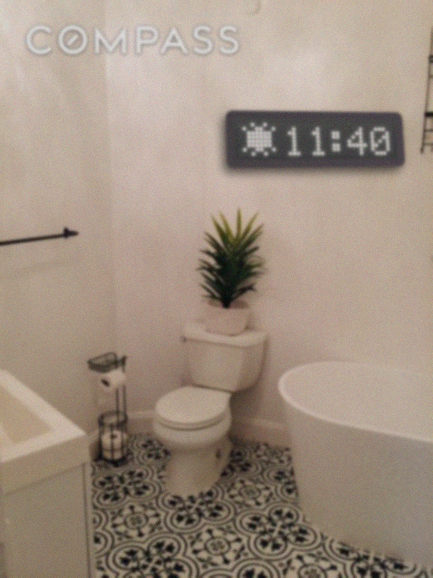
**11:40**
